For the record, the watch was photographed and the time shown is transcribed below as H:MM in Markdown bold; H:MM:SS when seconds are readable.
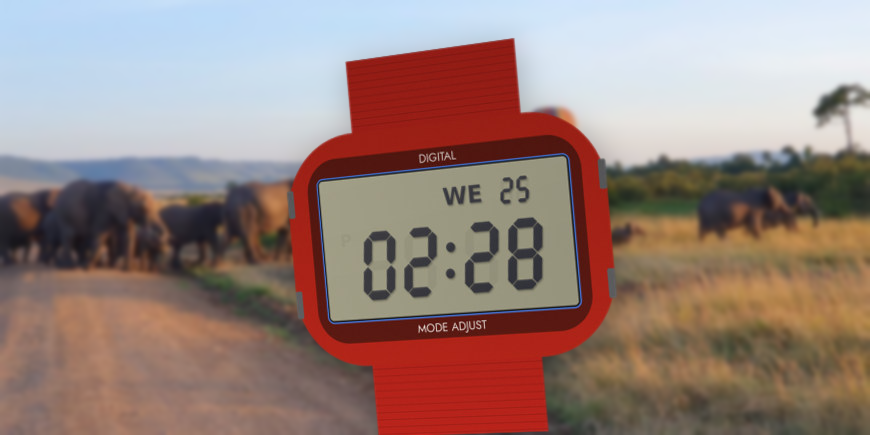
**2:28**
